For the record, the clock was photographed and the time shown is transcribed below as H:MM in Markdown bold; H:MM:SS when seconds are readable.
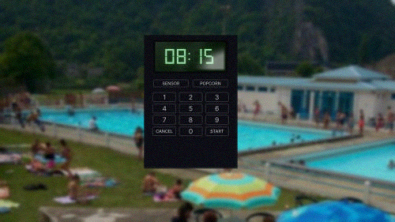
**8:15**
